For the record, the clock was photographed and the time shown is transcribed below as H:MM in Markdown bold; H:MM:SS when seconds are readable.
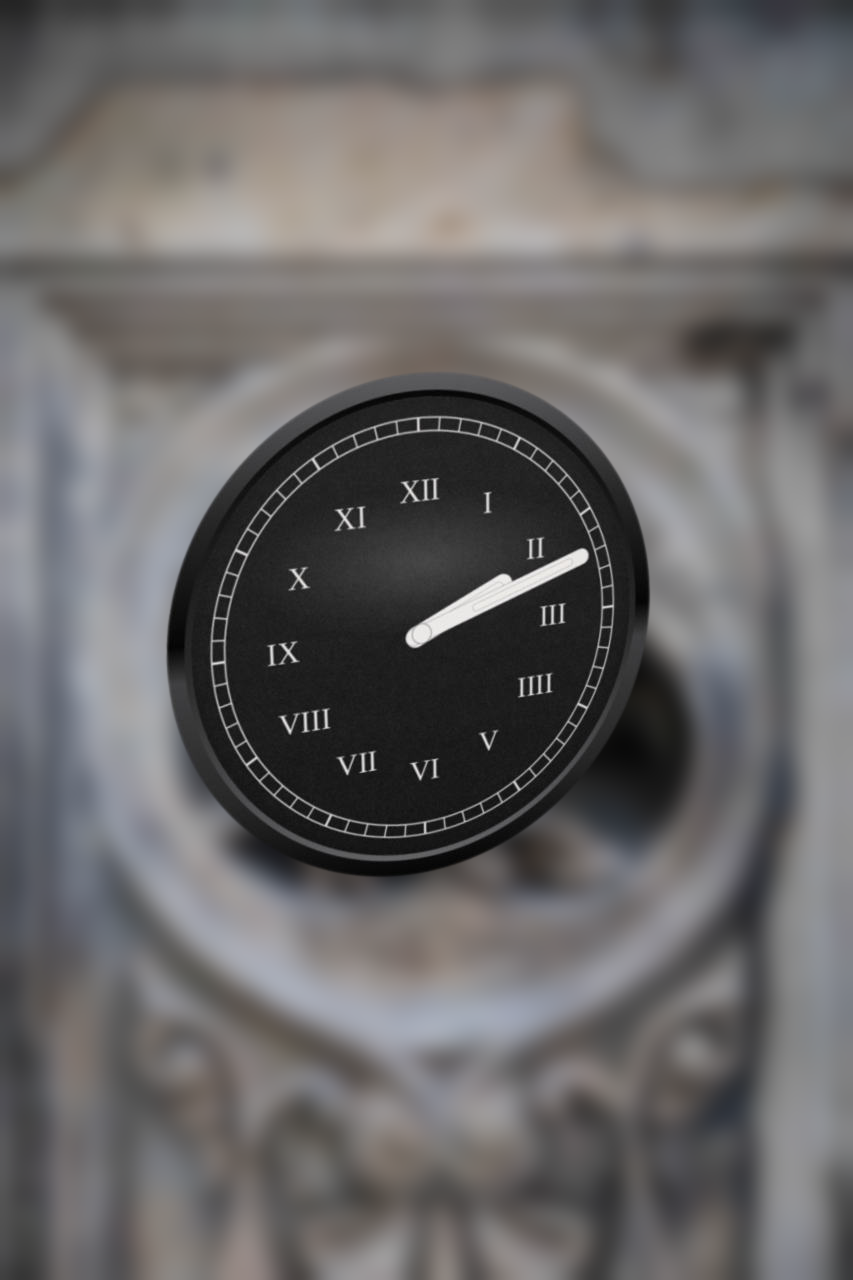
**2:12**
